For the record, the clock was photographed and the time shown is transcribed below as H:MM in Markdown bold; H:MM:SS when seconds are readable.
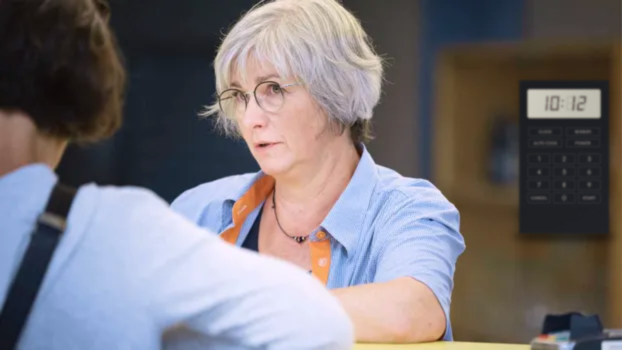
**10:12**
